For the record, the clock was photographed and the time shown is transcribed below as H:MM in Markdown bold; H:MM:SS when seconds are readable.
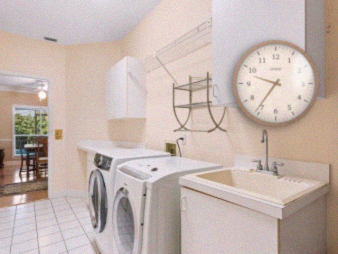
**9:36**
